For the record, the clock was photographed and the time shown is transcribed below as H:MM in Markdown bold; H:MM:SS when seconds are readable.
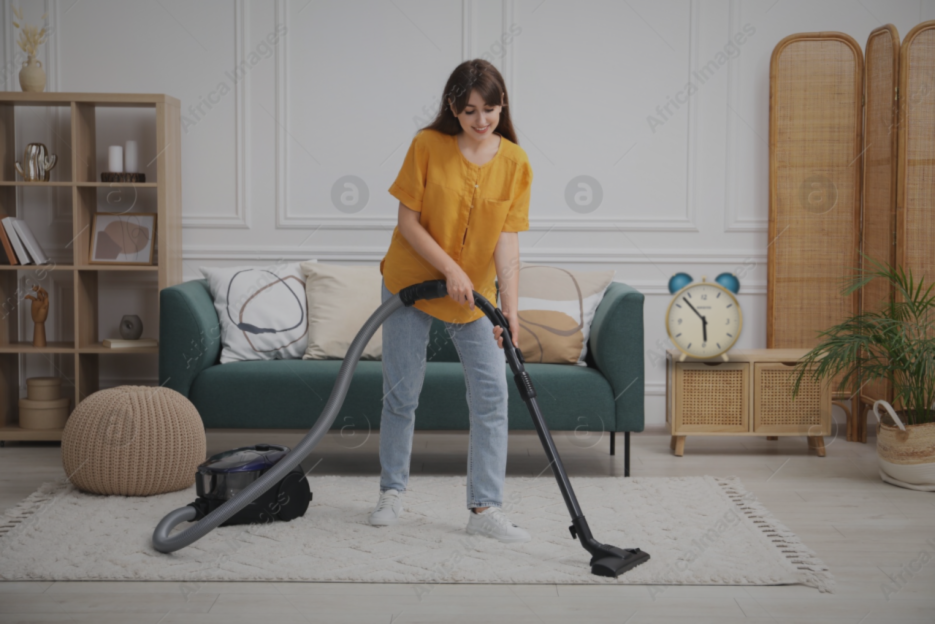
**5:53**
